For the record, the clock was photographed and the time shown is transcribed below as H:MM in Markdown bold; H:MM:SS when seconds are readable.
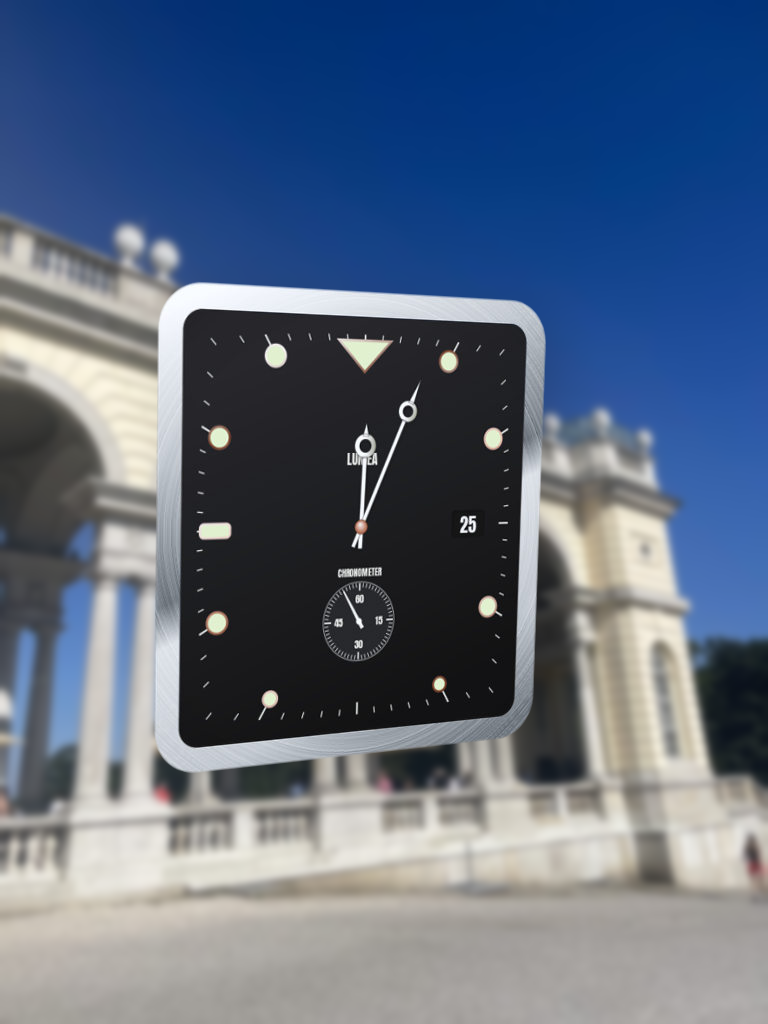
**12:03:55**
